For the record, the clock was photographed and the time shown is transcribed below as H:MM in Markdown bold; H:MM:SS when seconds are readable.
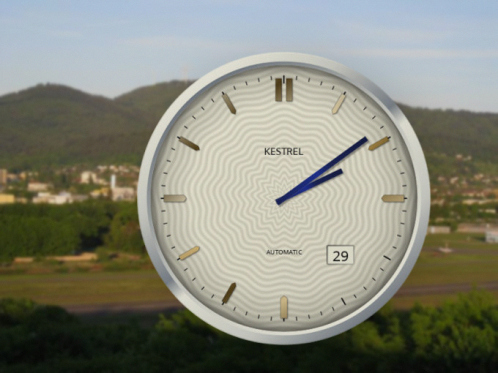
**2:09**
